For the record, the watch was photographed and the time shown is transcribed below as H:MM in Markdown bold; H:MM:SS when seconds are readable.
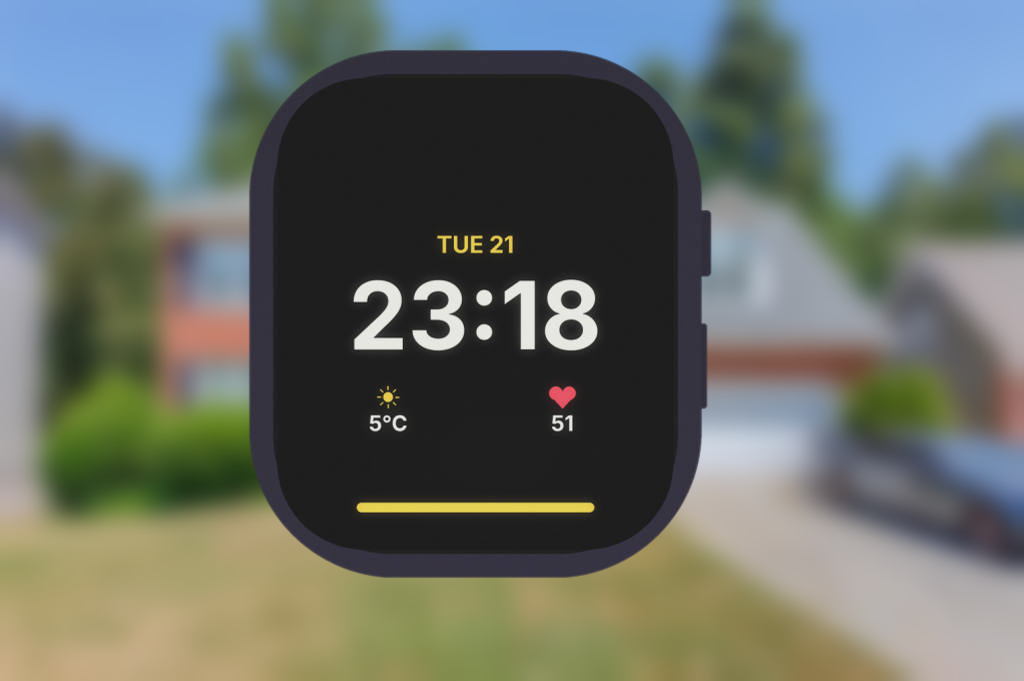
**23:18**
